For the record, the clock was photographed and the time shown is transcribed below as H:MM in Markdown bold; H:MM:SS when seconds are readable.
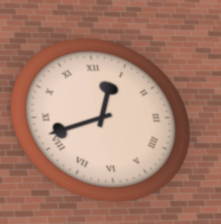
**12:42**
